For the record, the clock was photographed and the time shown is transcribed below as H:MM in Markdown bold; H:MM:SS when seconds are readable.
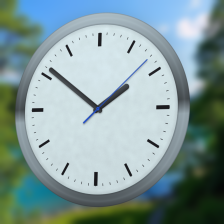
**1:51:08**
